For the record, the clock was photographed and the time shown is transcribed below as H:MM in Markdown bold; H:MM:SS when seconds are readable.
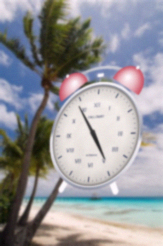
**4:54**
